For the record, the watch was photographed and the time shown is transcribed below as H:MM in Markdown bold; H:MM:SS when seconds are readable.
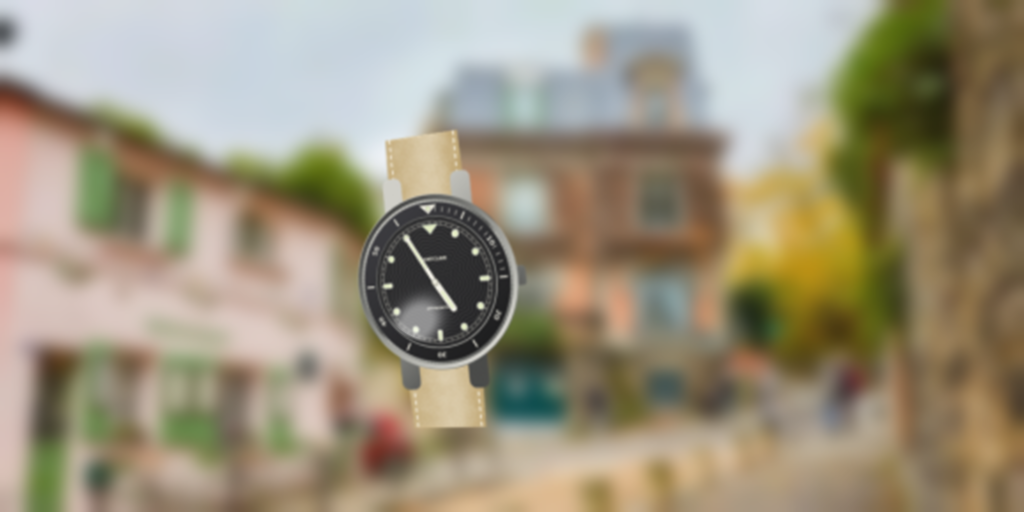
**4:55**
